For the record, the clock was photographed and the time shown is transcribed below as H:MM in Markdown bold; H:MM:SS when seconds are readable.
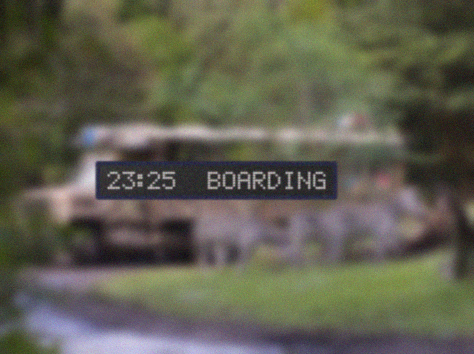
**23:25**
